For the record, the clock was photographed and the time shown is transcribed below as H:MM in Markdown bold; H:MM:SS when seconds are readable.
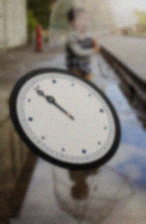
**10:54**
